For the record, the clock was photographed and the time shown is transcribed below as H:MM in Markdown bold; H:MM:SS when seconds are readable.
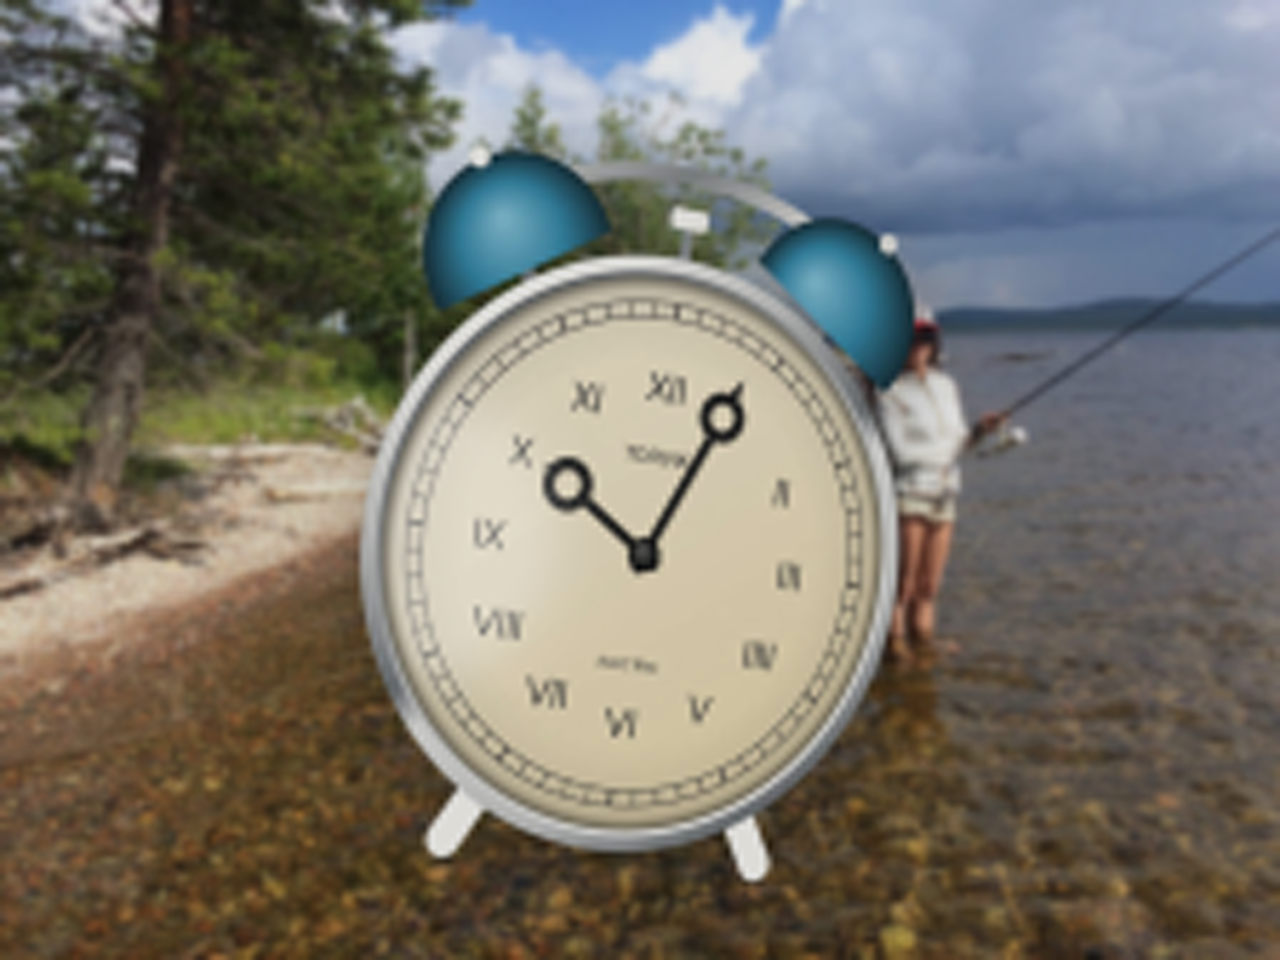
**10:04**
